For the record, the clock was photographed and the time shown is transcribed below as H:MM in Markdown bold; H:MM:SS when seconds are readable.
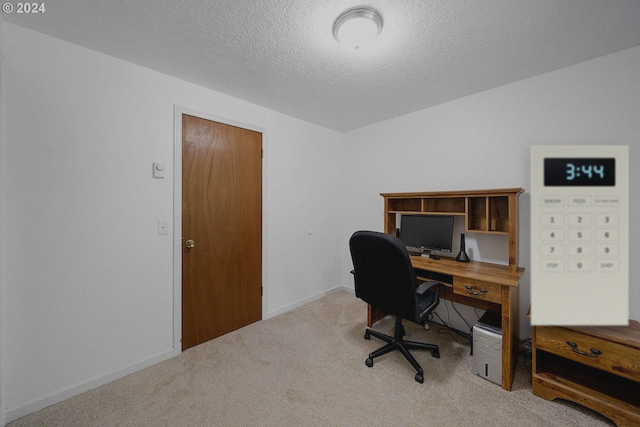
**3:44**
